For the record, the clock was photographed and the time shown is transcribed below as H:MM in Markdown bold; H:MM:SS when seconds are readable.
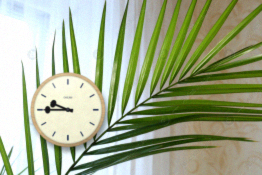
**9:45**
